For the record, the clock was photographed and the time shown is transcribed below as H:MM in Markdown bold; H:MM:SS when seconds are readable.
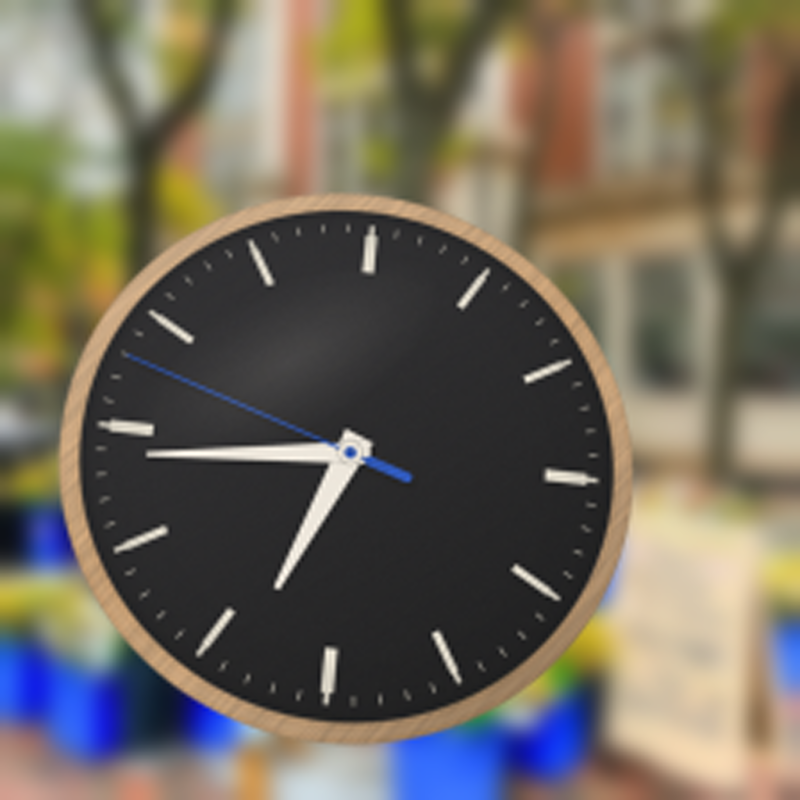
**6:43:48**
